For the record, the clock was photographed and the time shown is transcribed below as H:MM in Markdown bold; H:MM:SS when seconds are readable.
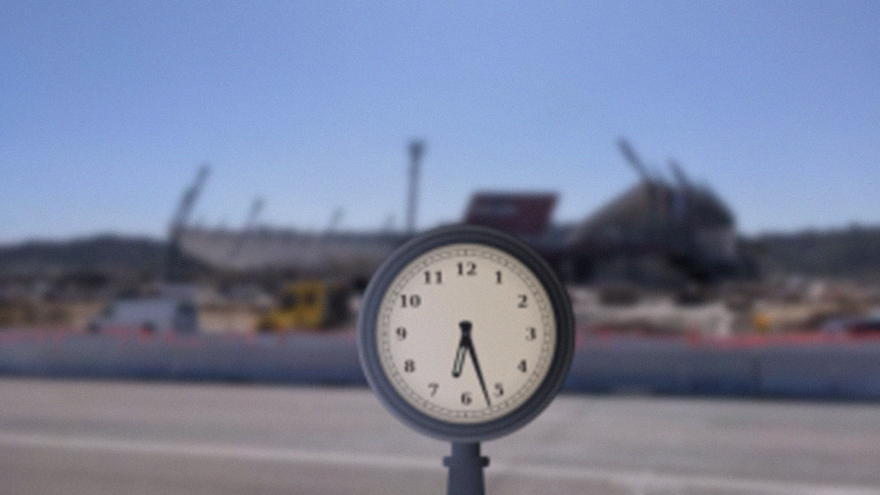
**6:27**
